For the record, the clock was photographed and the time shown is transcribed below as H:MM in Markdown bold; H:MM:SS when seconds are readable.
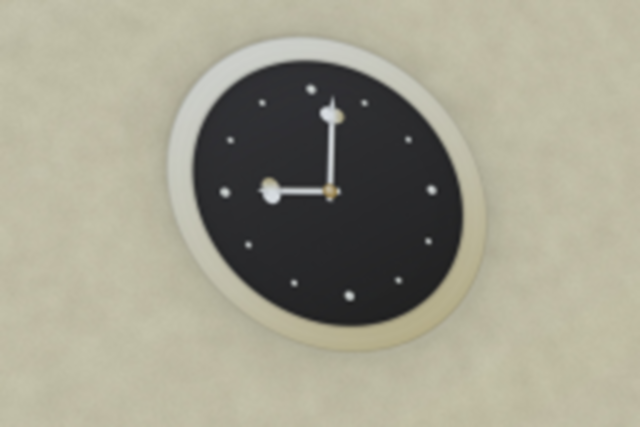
**9:02**
